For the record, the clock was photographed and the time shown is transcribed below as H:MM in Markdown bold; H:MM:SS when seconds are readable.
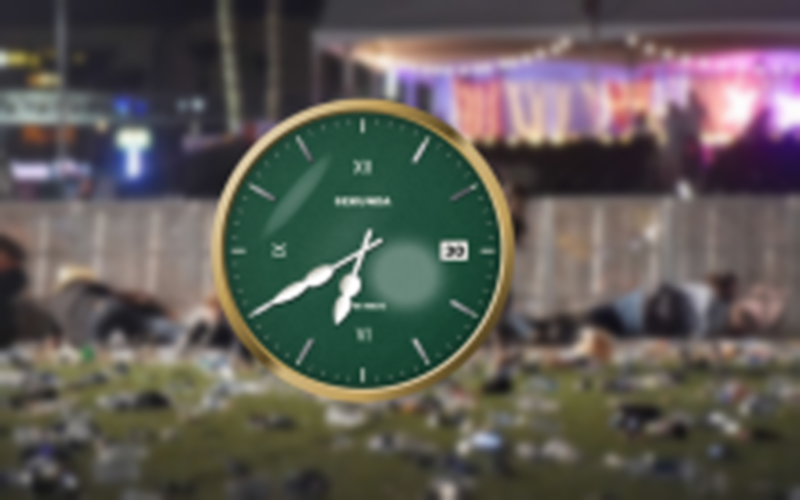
**6:40**
